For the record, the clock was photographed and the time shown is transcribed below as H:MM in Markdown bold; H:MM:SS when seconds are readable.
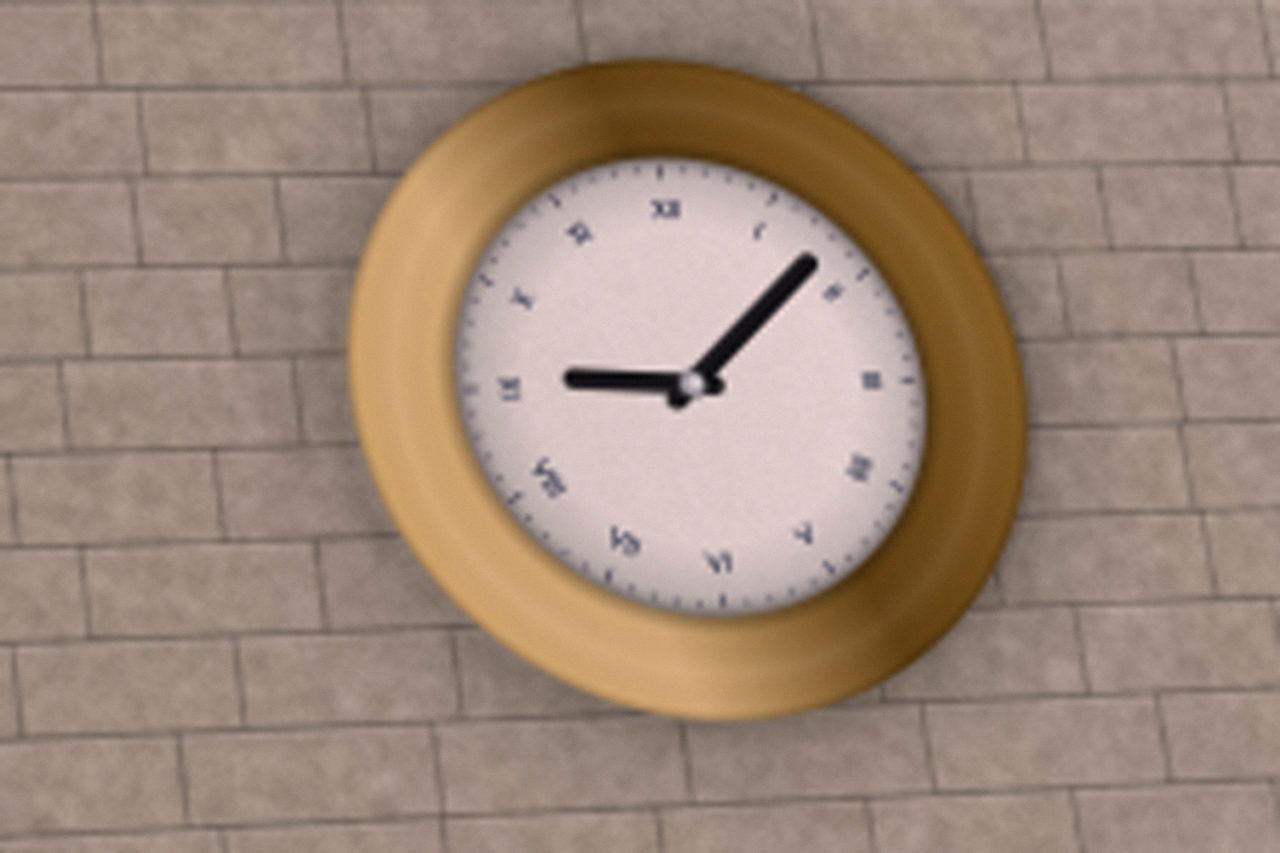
**9:08**
